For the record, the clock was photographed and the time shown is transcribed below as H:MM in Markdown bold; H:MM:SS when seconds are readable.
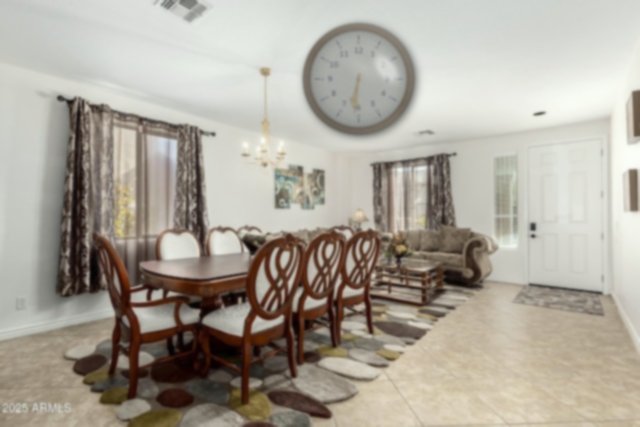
**6:31**
